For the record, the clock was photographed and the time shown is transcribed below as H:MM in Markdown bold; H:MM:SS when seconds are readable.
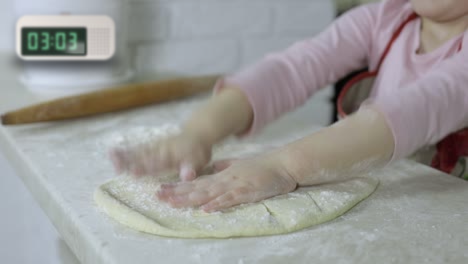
**3:03**
